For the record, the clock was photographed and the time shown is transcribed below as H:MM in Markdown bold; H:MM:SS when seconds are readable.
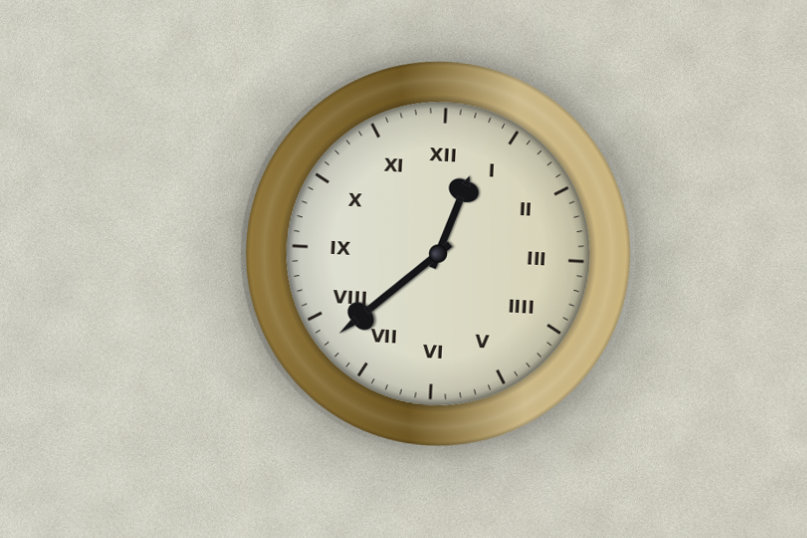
**12:38**
